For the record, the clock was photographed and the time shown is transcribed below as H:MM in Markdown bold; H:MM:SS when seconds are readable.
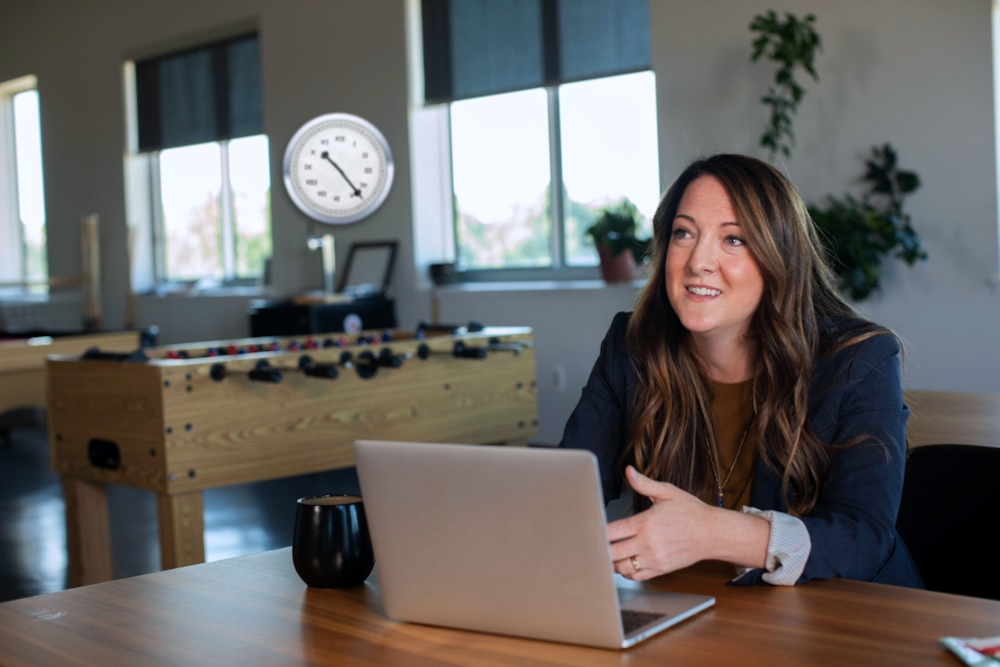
**10:23**
